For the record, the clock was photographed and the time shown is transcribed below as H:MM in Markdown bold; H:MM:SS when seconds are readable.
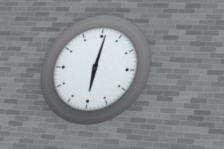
**6:01**
